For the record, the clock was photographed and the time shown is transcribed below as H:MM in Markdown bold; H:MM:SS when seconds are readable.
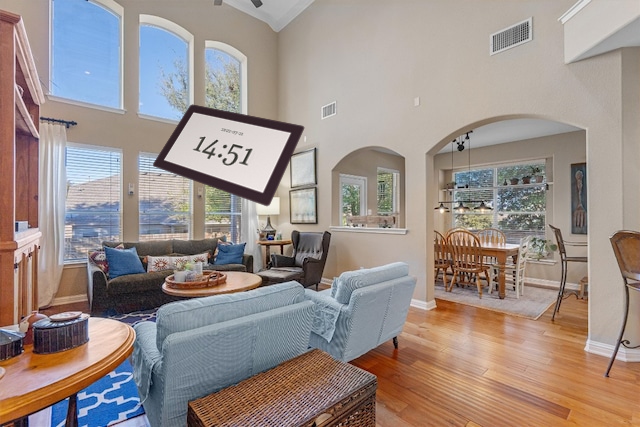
**14:51**
